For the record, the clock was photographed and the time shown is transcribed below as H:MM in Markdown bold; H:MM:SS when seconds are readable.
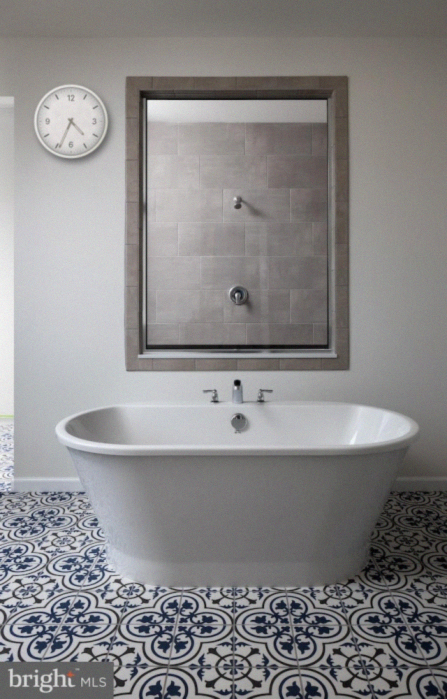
**4:34**
